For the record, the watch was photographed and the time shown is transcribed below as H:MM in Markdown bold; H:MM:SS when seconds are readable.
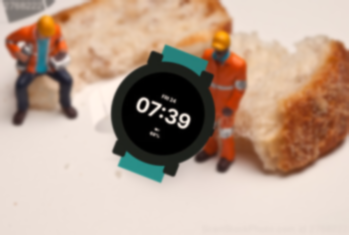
**7:39**
